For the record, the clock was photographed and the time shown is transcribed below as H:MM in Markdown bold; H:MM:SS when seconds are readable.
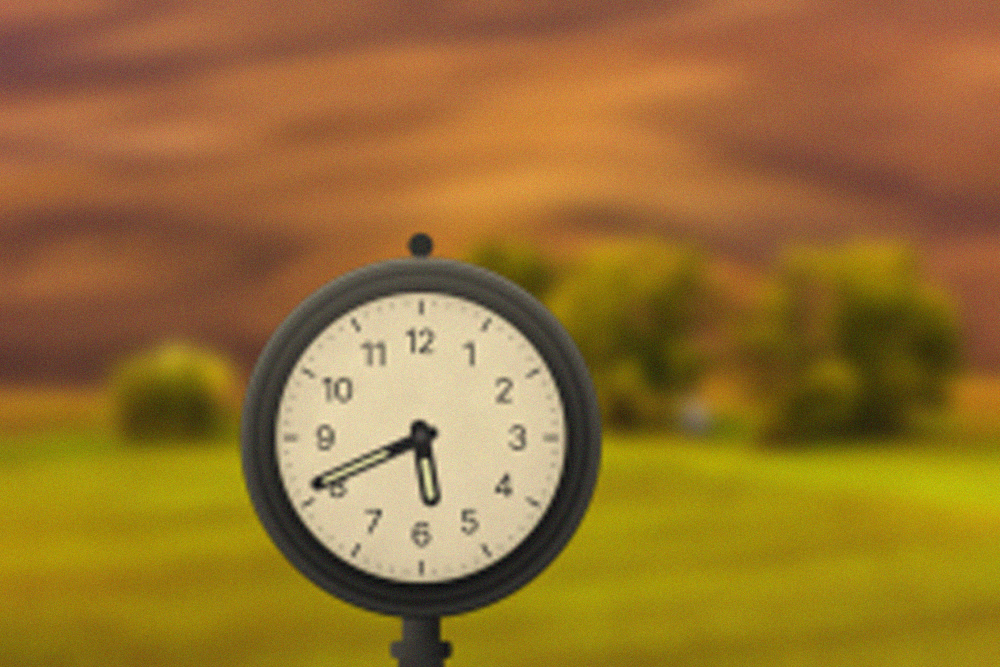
**5:41**
